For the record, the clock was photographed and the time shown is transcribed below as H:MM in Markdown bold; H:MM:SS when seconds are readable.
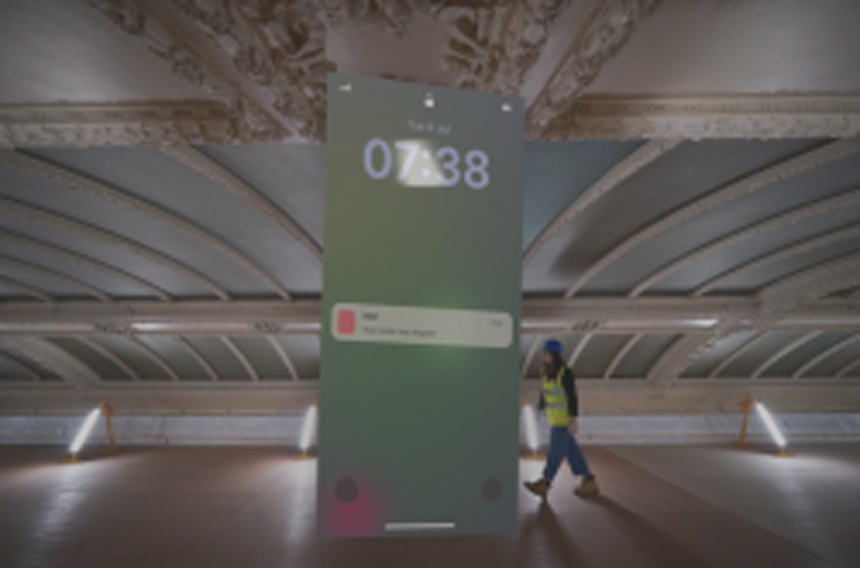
**7:38**
